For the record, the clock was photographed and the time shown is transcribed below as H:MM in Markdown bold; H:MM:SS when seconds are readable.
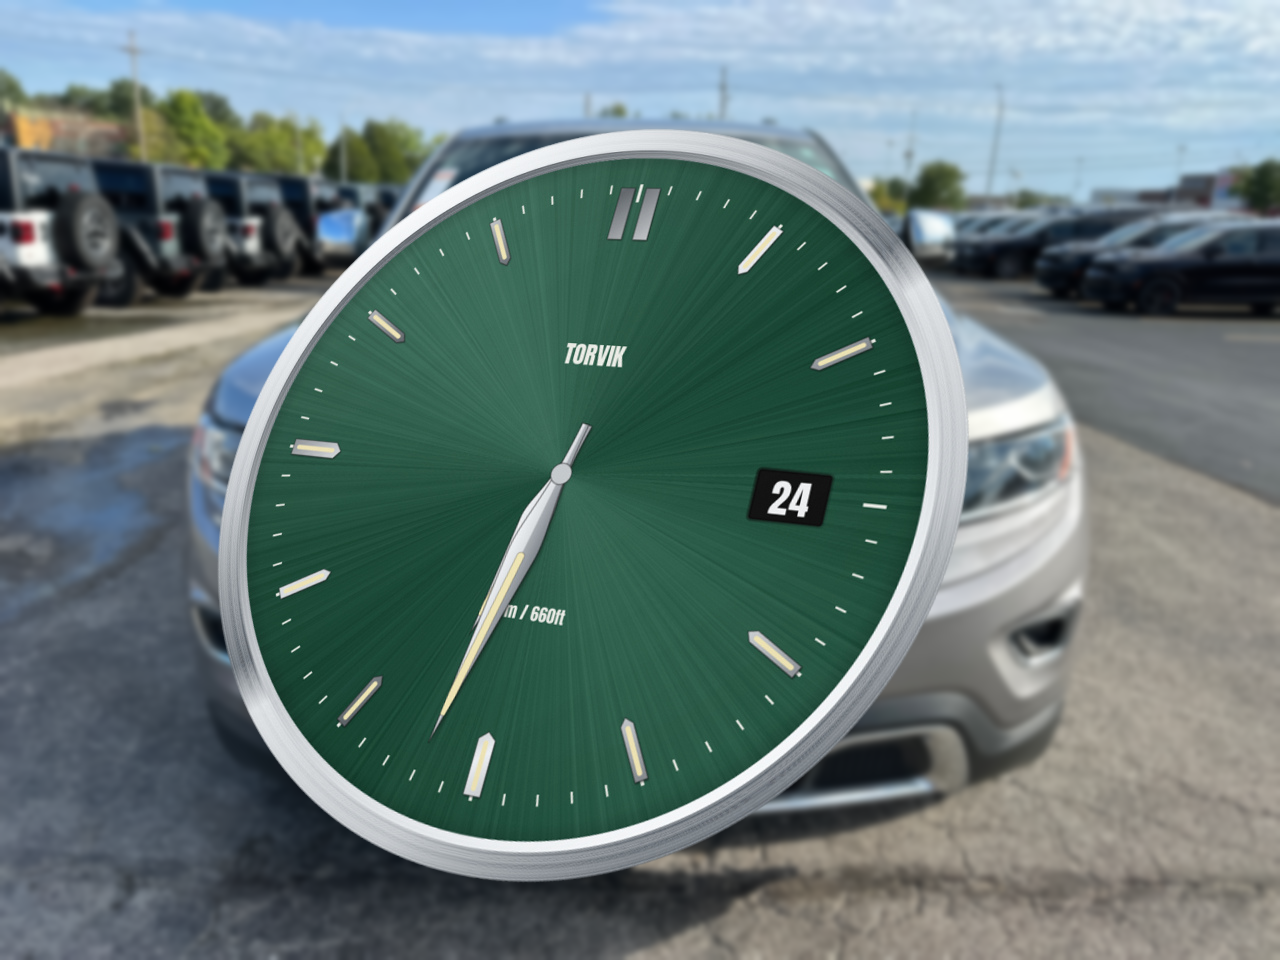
**6:32**
